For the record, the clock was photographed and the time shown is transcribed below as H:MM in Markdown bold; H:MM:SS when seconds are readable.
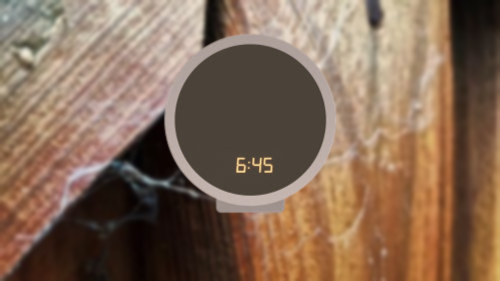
**6:45**
